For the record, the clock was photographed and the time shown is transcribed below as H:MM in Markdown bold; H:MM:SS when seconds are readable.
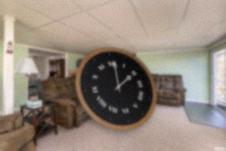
**2:01**
